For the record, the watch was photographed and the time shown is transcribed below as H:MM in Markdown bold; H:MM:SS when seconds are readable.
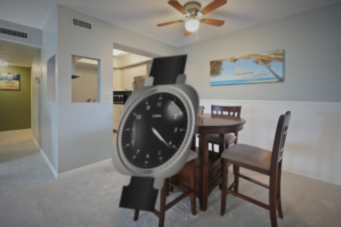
**4:21**
